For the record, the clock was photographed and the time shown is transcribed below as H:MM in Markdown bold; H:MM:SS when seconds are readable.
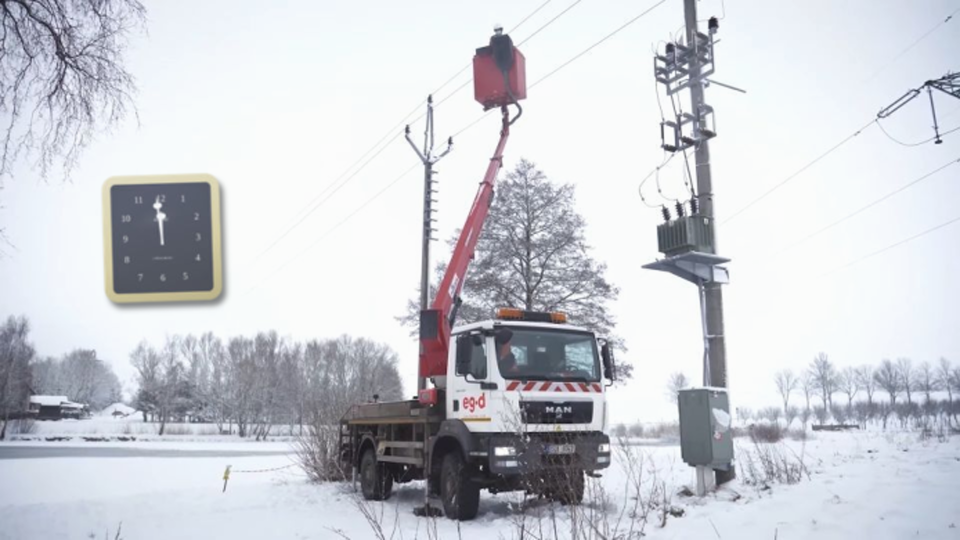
**11:59**
